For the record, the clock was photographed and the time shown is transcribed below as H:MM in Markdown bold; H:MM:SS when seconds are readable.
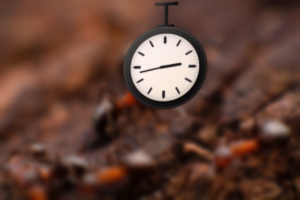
**2:43**
